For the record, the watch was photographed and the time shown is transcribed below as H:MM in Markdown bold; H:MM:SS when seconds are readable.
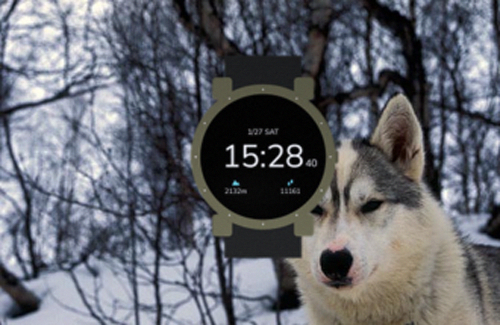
**15:28**
